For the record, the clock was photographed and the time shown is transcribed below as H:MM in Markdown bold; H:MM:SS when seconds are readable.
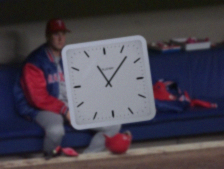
**11:07**
